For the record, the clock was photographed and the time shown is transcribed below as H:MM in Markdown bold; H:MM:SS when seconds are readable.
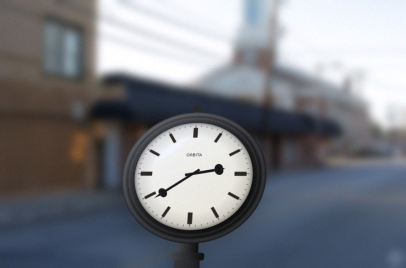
**2:39**
